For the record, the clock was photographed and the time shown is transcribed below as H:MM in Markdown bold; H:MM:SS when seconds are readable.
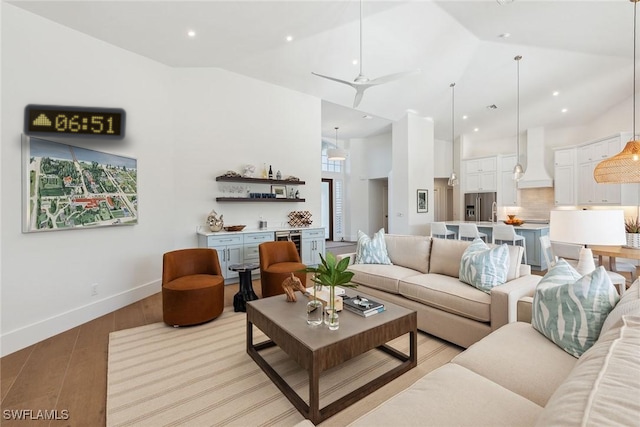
**6:51**
